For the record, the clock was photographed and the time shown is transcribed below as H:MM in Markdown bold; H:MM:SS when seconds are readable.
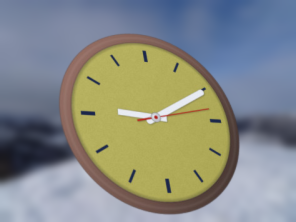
**9:10:13**
